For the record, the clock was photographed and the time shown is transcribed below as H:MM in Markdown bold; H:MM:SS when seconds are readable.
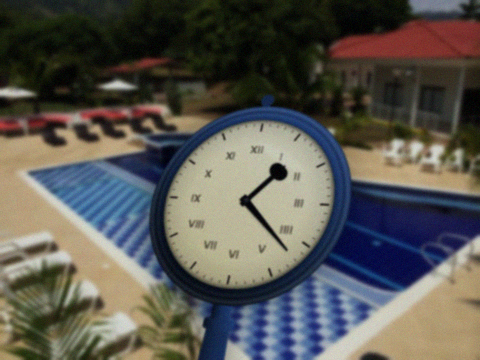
**1:22**
